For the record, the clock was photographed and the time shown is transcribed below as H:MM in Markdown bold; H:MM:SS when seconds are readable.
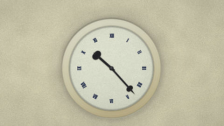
**10:23**
